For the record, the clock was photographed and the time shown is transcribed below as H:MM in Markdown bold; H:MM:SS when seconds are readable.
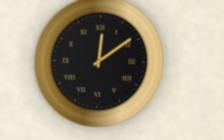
**12:09**
